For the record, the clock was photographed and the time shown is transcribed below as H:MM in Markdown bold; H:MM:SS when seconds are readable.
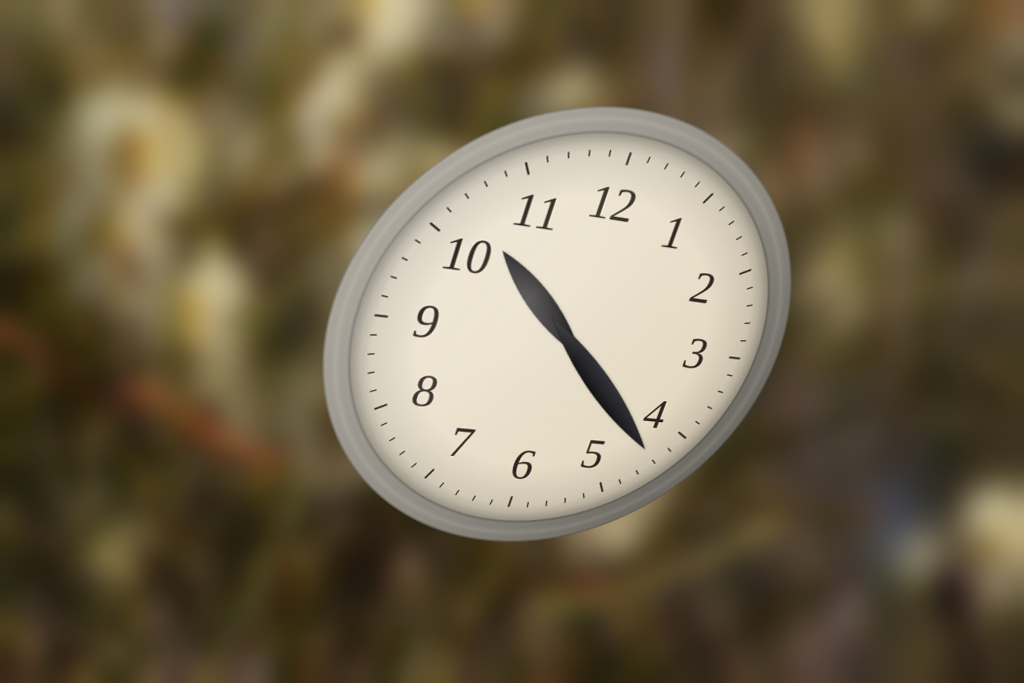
**10:22**
